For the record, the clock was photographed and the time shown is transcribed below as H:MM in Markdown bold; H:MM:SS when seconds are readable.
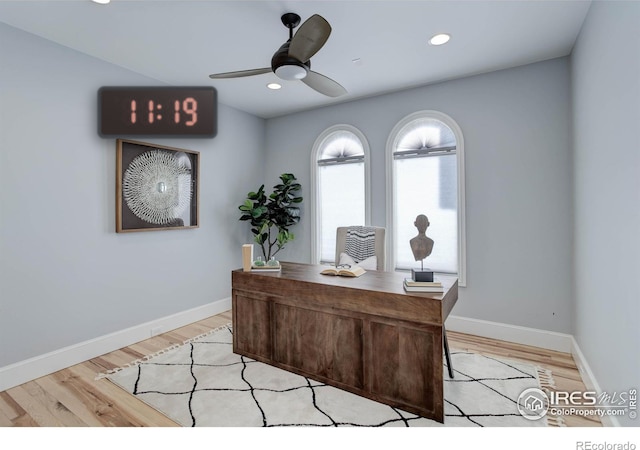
**11:19**
